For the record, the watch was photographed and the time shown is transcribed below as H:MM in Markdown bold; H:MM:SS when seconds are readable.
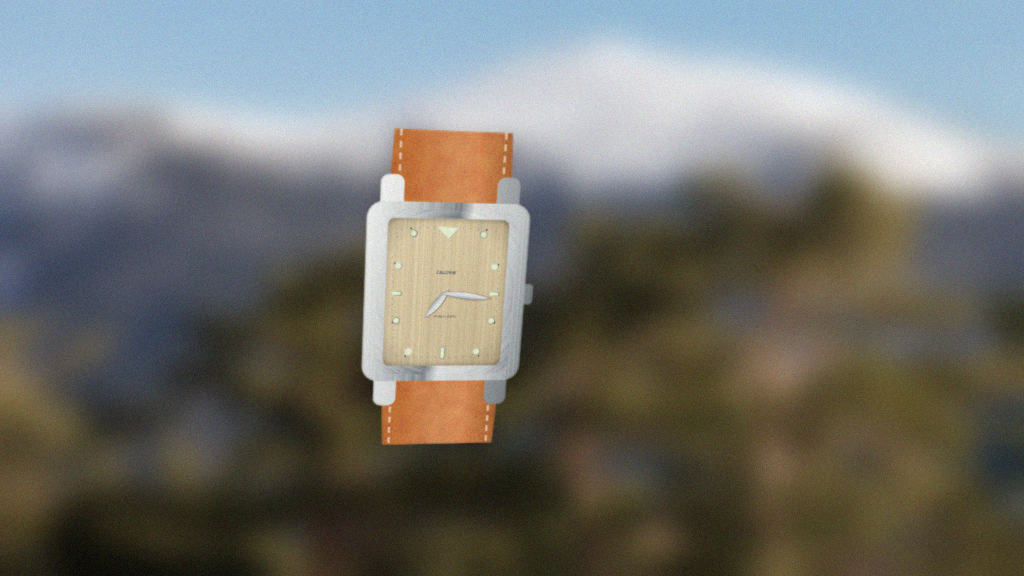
**7:16**
